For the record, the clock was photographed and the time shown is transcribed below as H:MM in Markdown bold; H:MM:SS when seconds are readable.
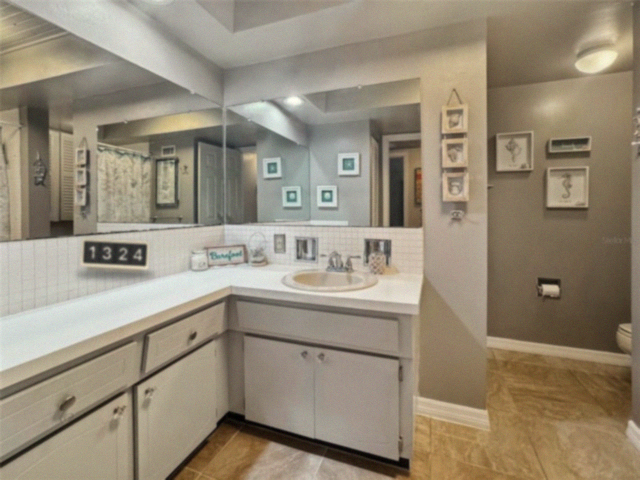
**13:24**
